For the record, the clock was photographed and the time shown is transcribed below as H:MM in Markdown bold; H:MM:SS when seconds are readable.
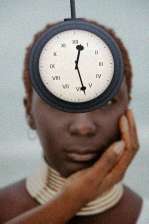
**12:28**
